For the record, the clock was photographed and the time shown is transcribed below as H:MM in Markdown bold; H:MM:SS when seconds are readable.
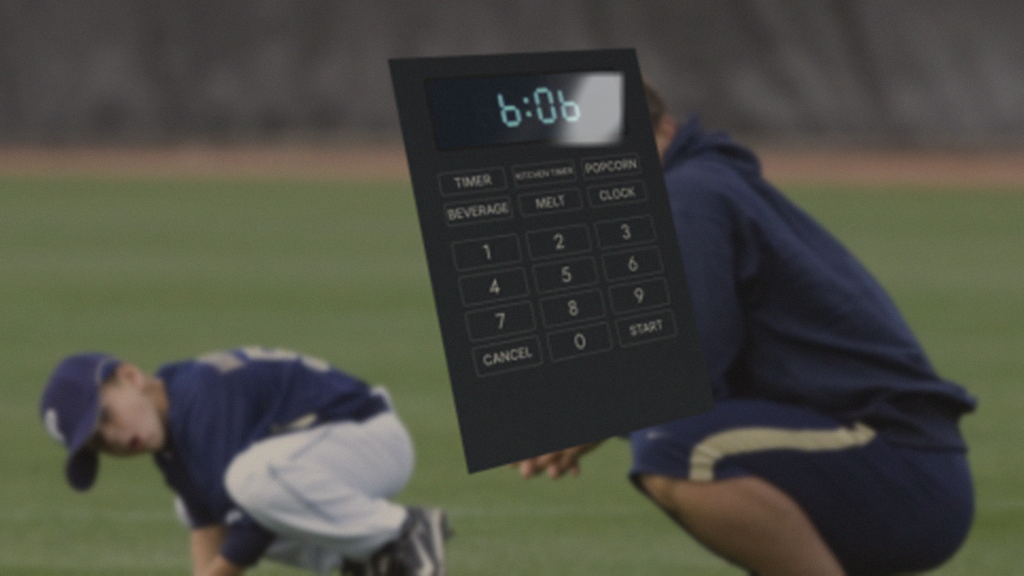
**6:06**
